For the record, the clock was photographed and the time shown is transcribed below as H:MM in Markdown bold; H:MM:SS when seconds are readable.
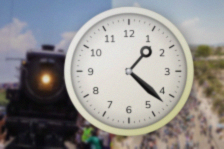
**1:22**
